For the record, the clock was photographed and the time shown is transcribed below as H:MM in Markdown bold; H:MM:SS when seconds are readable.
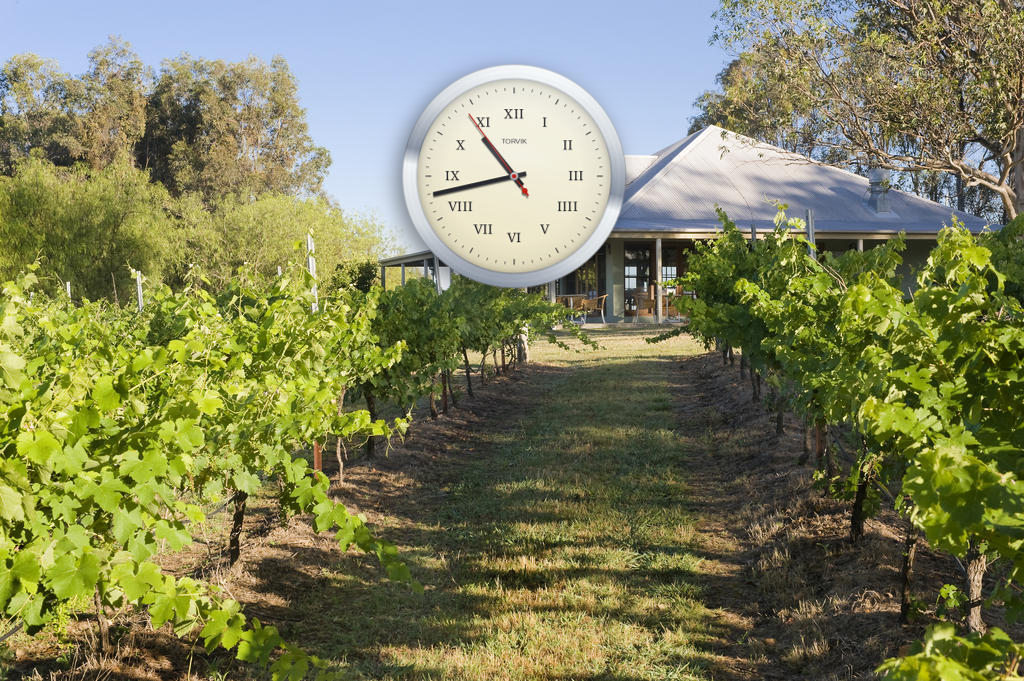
**10:42:54**
